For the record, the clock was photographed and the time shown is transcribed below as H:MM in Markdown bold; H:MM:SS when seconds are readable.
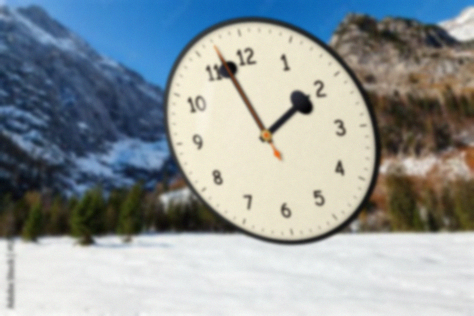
**1:56:57**
